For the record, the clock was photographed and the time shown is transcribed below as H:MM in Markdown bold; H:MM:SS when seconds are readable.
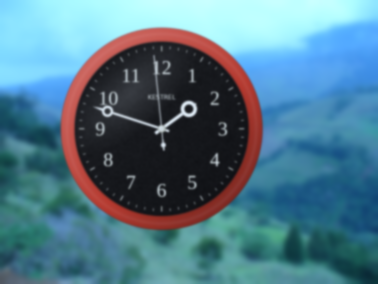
**1:47:59**
